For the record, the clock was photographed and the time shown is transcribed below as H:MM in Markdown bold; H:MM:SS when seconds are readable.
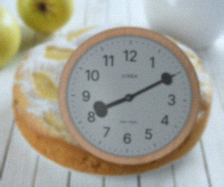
**8:10**
